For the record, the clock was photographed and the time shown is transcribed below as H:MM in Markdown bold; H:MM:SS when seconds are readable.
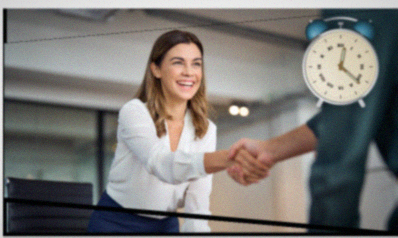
**12:22**
